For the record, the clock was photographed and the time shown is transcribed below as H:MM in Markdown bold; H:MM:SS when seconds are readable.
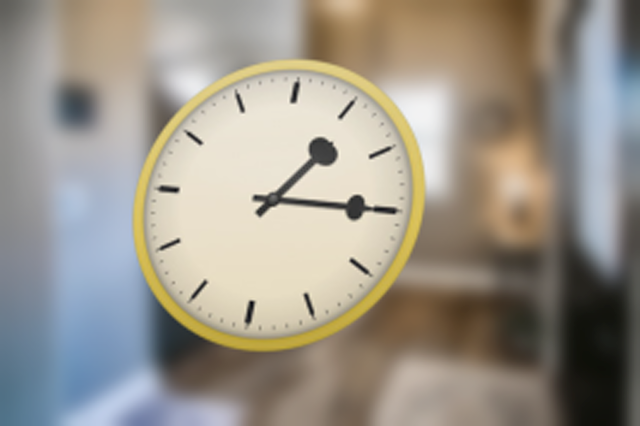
**1:15**
